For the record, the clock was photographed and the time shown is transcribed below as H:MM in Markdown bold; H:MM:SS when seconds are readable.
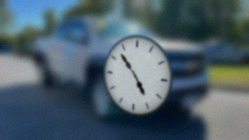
**4:53**
